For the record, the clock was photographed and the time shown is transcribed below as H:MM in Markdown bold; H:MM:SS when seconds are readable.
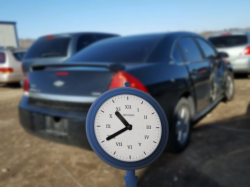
**10:40**
